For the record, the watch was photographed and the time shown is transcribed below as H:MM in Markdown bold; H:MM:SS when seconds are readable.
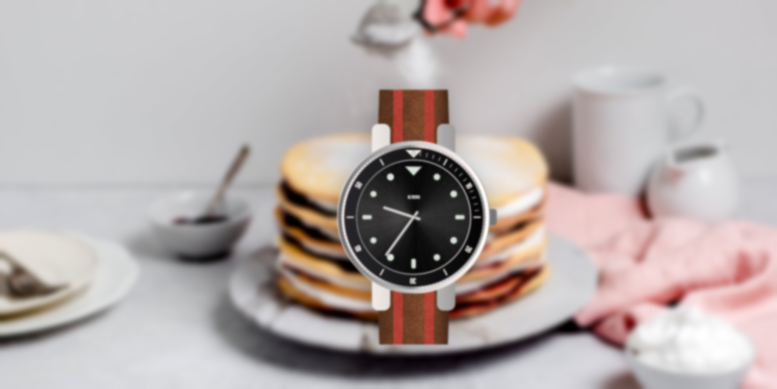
**9:36**
